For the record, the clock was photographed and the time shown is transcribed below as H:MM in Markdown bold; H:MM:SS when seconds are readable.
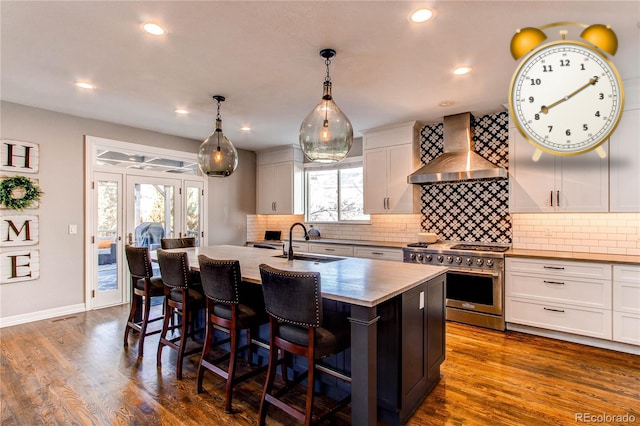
**8:10**
